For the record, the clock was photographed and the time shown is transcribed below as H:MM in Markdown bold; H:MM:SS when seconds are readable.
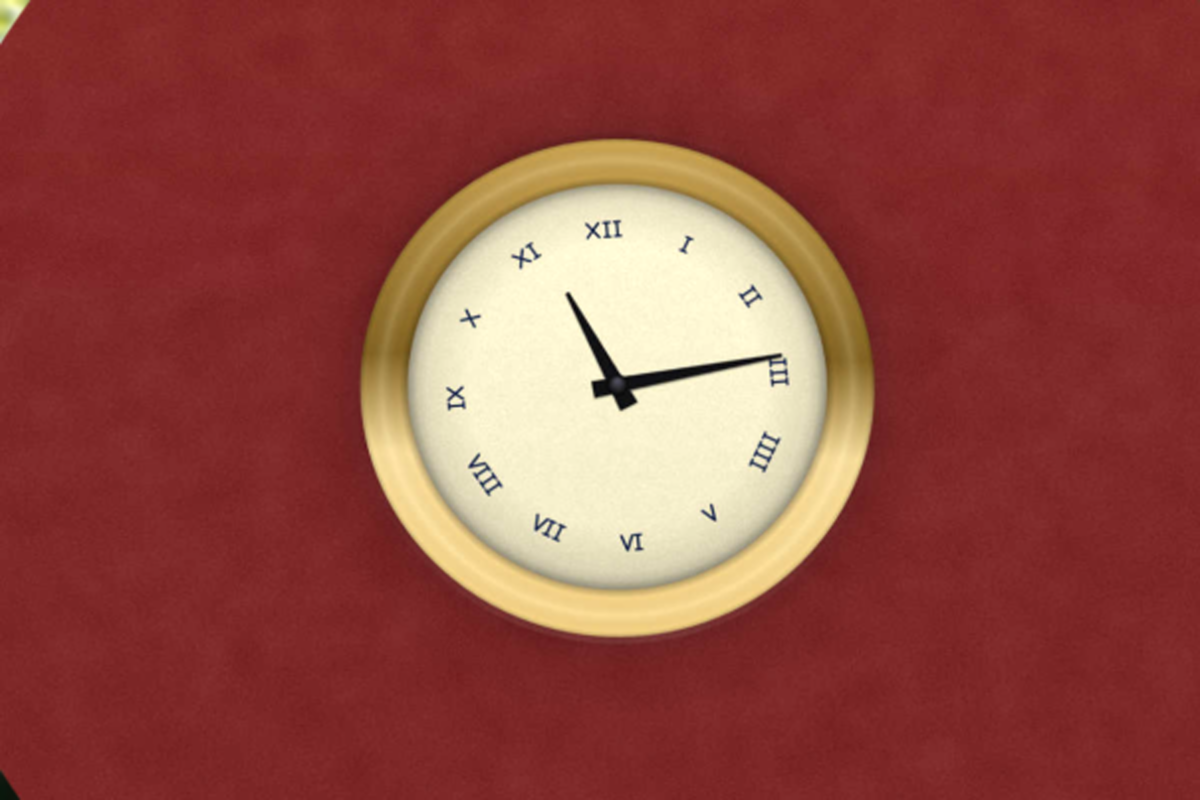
**11:14**
